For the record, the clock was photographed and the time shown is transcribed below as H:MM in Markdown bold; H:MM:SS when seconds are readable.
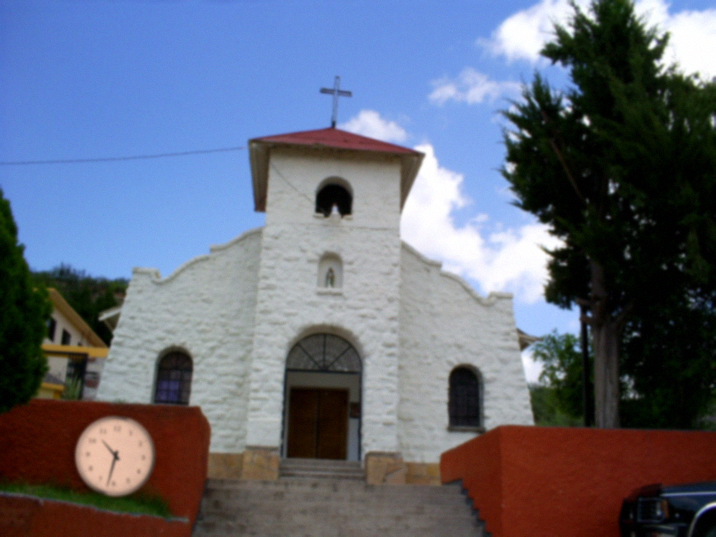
**10:32**
